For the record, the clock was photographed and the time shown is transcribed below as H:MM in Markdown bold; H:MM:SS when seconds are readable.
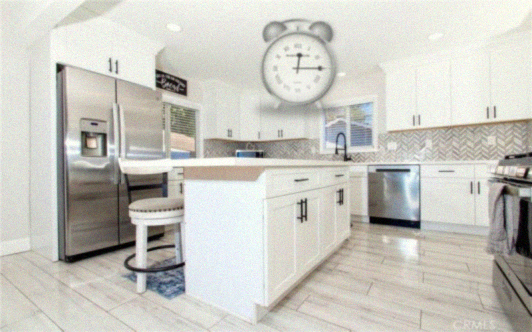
**12:15**
